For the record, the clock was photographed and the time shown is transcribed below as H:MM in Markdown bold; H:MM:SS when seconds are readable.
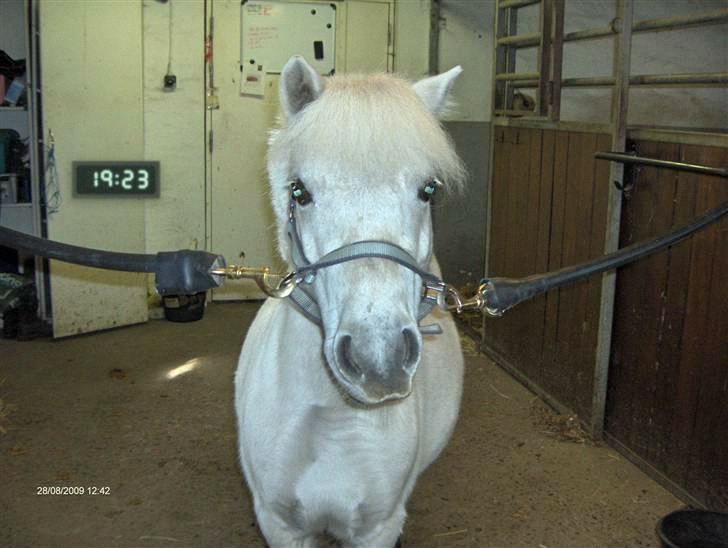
**19:23**
